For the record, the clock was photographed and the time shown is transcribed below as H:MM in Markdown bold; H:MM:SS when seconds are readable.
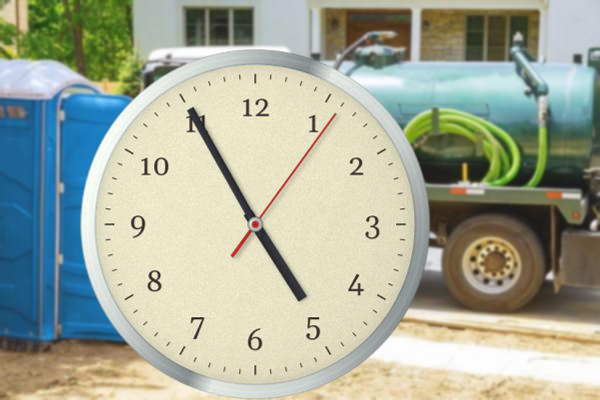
**4:55:06**
